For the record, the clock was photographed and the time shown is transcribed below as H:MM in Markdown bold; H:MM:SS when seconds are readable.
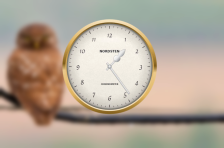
**1:24**
